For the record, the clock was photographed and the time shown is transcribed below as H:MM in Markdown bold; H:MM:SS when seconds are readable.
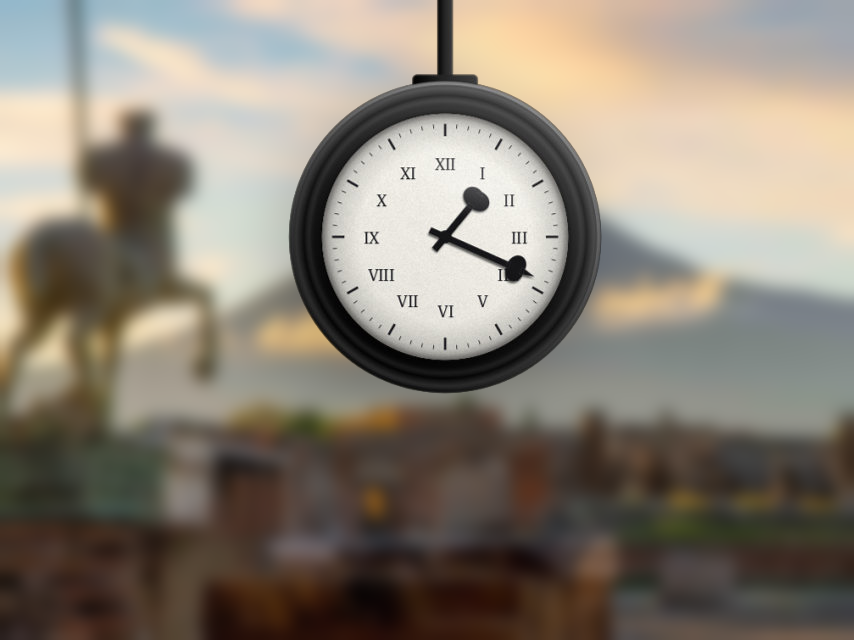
**1:19**
